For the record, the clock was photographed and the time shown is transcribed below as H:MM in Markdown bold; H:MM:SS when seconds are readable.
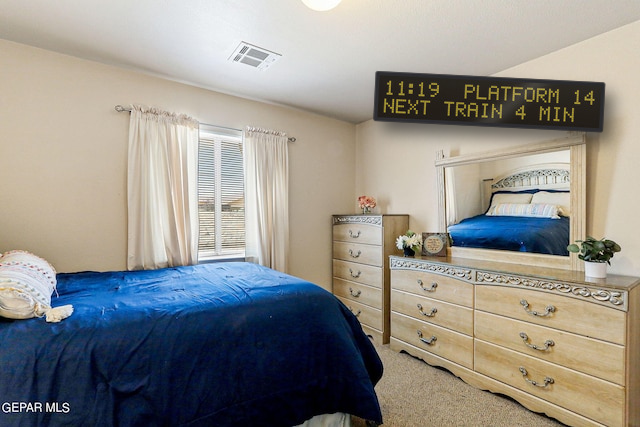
**11:19**
